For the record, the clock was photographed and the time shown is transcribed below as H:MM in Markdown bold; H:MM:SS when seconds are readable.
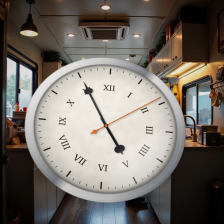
**4:55:09**
